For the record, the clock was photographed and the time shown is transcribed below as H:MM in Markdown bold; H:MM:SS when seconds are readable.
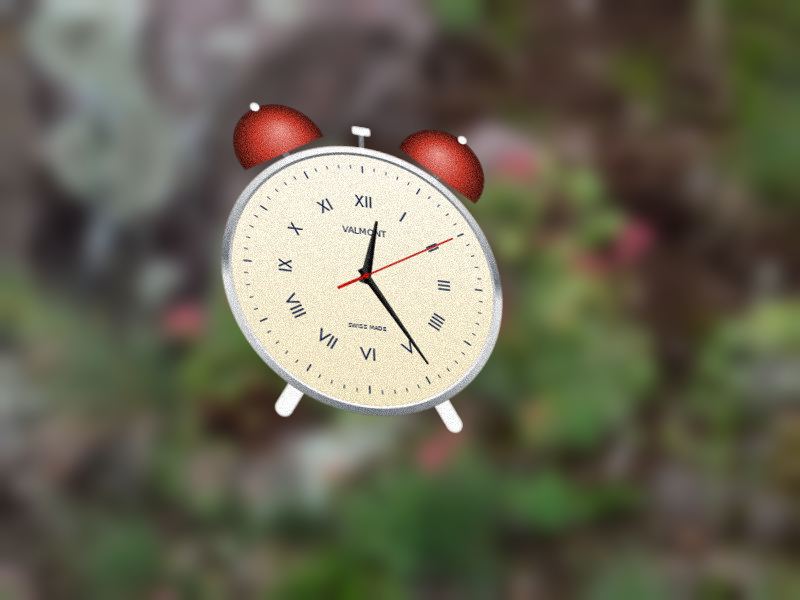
**12:24:10**
